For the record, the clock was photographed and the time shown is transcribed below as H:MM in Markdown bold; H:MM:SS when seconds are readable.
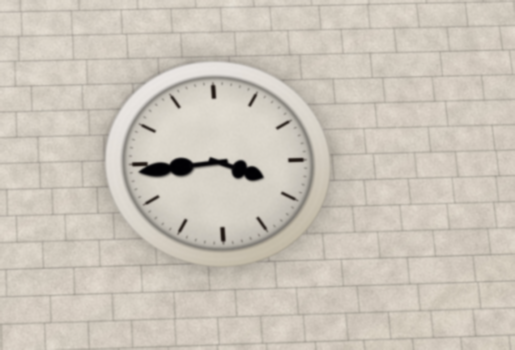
**3:44**
